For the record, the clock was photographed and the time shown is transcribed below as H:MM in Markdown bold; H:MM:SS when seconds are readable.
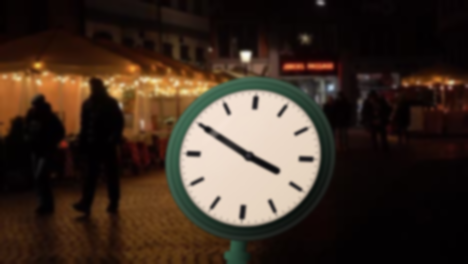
**3:50**
